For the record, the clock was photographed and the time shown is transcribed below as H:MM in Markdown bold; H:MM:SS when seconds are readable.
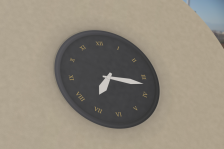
**7:17**
